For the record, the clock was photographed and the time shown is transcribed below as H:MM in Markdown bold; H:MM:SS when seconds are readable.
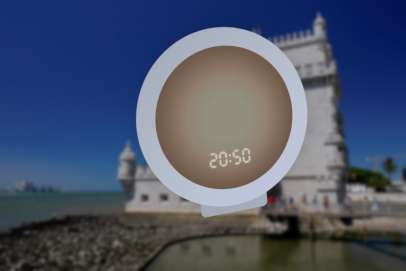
**20:50**
